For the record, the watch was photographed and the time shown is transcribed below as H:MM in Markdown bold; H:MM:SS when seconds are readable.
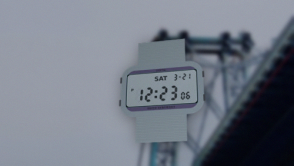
**12:23:06**
